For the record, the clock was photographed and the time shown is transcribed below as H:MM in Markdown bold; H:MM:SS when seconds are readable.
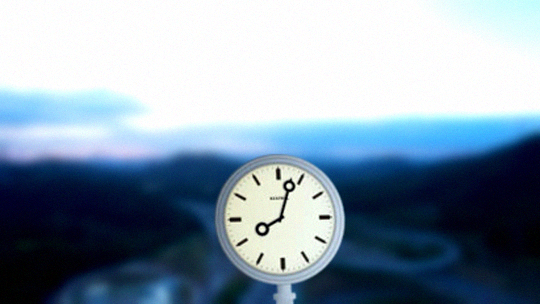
**8:03**
